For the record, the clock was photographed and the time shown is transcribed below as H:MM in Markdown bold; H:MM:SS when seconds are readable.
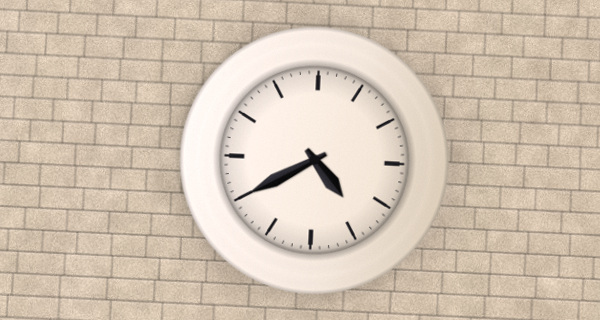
**4:40**
